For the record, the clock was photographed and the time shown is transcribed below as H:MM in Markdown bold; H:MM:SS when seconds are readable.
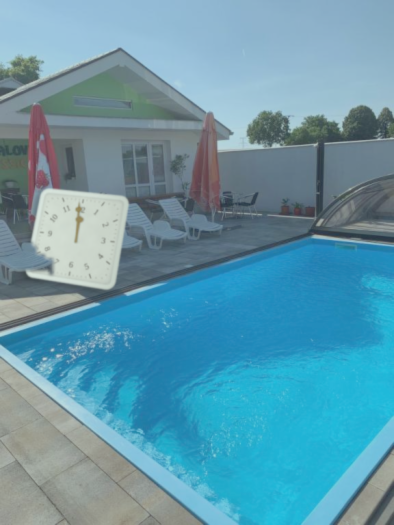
**11:59**
